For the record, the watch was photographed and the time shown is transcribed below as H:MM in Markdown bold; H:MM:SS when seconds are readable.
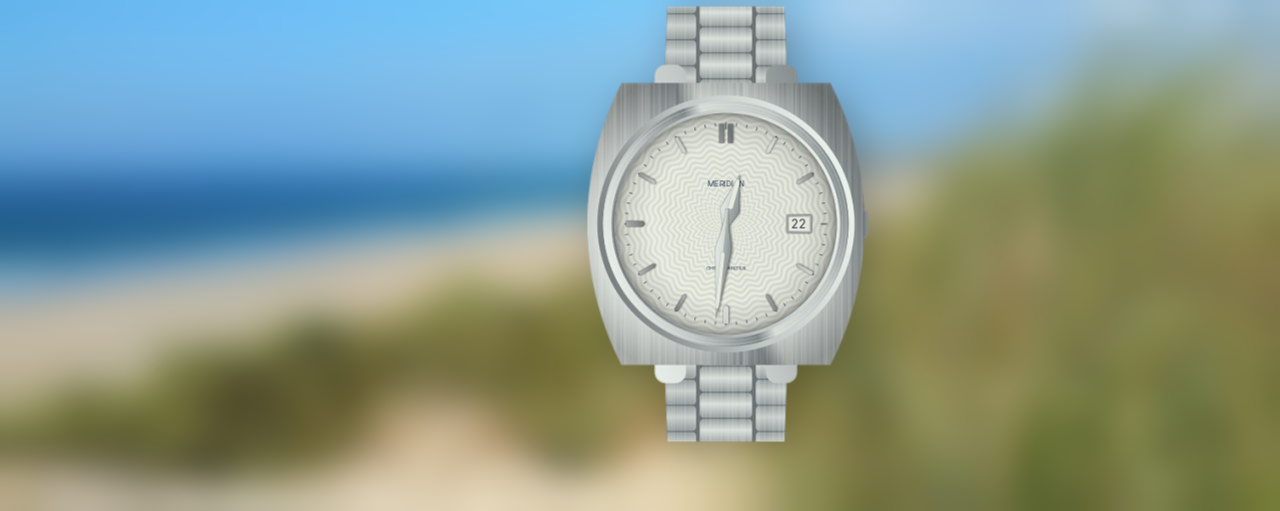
**12:31**
